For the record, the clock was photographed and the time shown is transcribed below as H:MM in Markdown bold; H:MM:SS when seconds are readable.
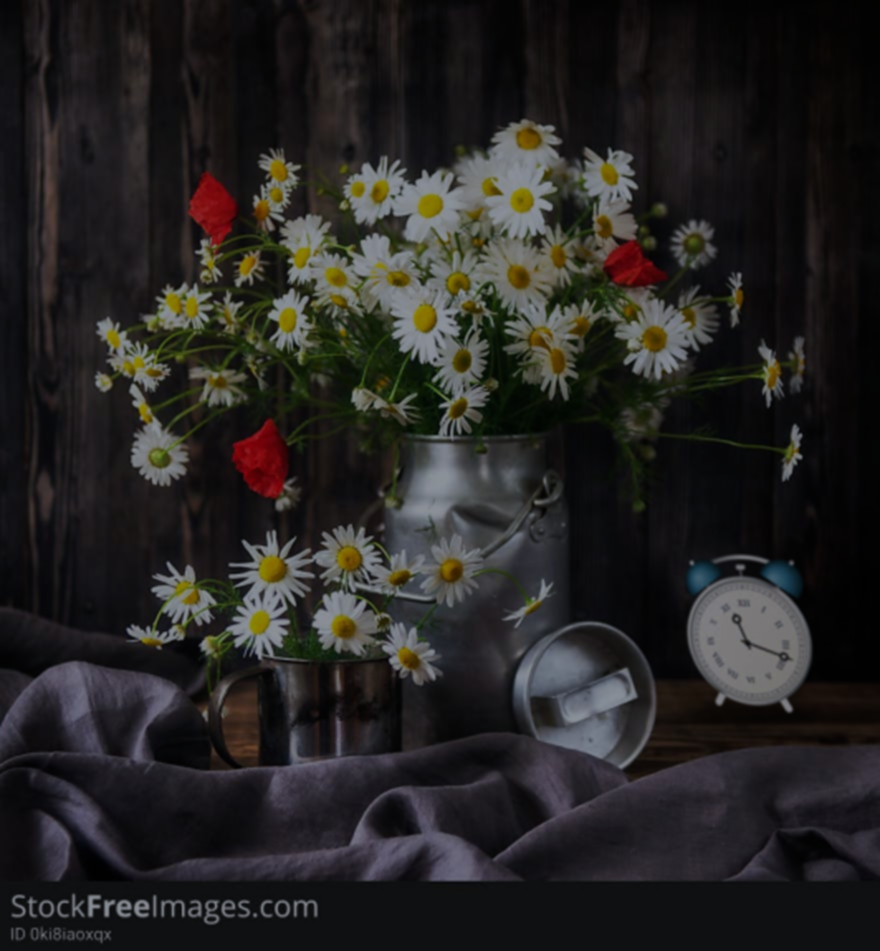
**11:18**
